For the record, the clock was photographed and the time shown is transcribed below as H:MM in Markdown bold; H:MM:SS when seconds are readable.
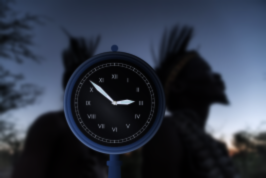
**2:52**
